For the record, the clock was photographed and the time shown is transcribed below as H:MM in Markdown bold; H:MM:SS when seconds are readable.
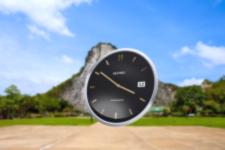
**3:51**
